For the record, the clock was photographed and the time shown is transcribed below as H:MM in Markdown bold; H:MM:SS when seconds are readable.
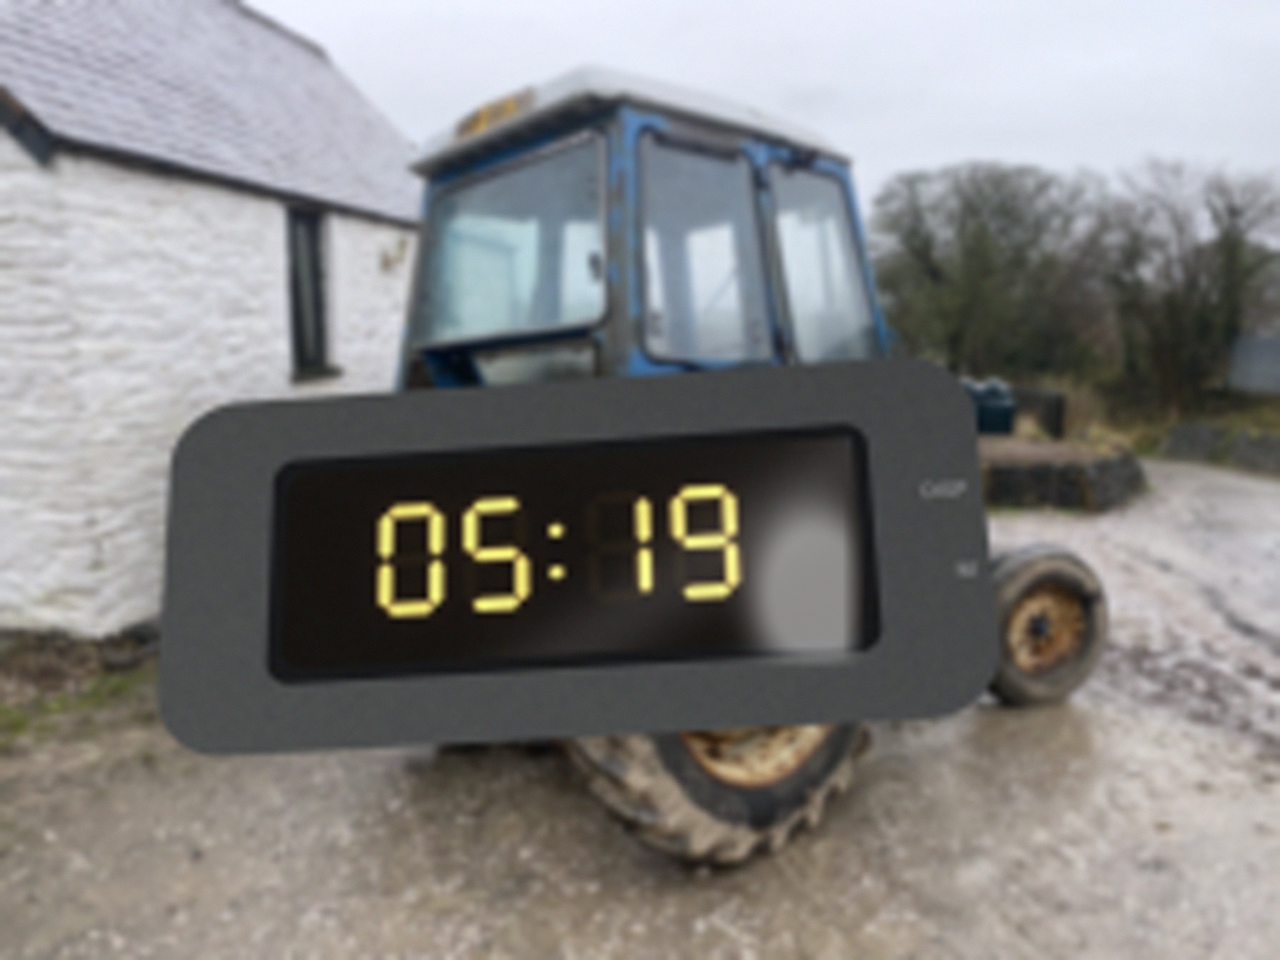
**5:19**
